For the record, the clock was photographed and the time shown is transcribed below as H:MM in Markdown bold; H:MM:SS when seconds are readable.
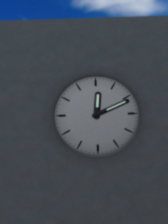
**12:11**
